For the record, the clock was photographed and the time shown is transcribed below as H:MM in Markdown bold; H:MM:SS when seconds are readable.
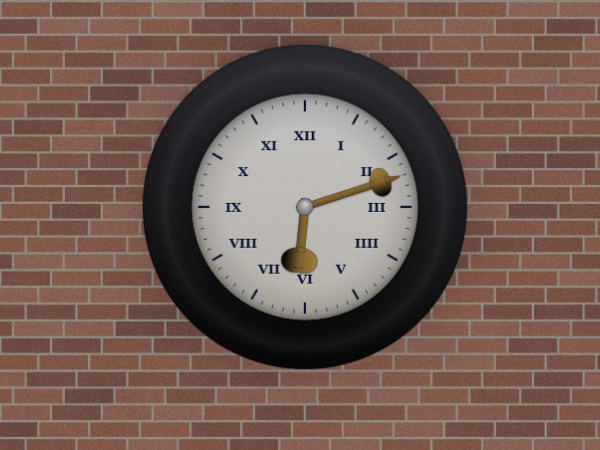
**6:12**
